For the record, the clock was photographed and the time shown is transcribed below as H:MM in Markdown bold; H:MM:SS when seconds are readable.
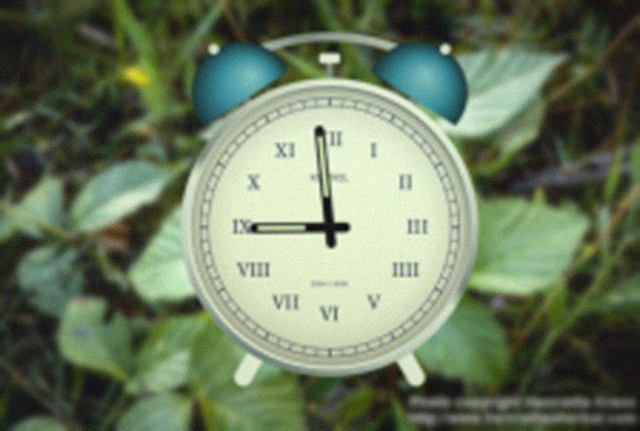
**8:59**
